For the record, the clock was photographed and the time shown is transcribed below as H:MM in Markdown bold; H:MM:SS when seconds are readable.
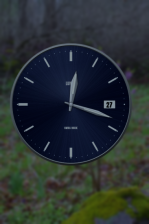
**12:18**
